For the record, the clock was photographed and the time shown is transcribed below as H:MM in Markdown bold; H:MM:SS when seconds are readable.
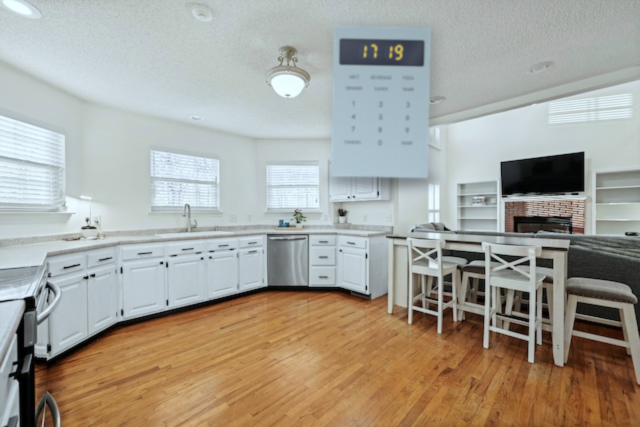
**17:19**
